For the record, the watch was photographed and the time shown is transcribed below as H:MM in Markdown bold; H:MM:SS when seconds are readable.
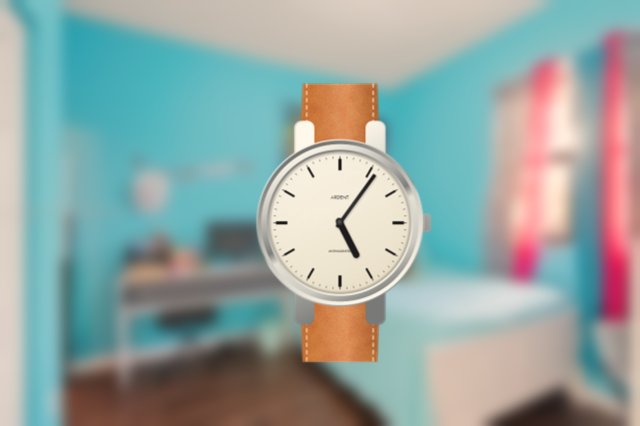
**5:06**
